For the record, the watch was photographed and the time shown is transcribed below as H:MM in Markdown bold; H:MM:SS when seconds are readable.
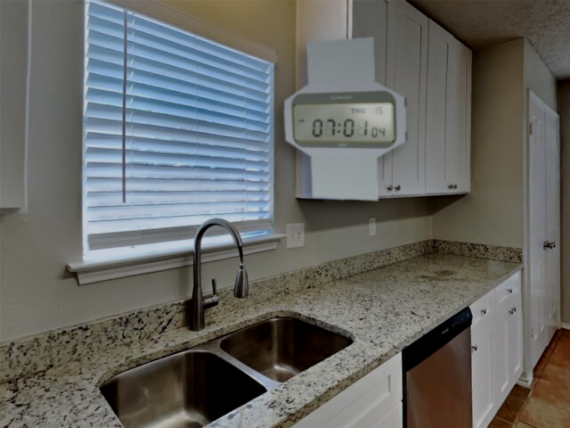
**7:01**
